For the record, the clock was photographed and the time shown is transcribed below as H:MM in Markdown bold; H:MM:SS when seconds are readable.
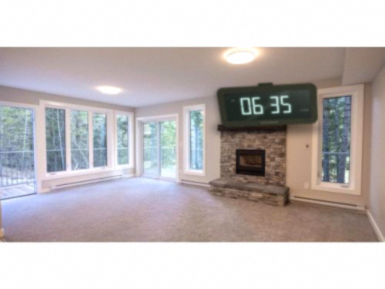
**6:35**
